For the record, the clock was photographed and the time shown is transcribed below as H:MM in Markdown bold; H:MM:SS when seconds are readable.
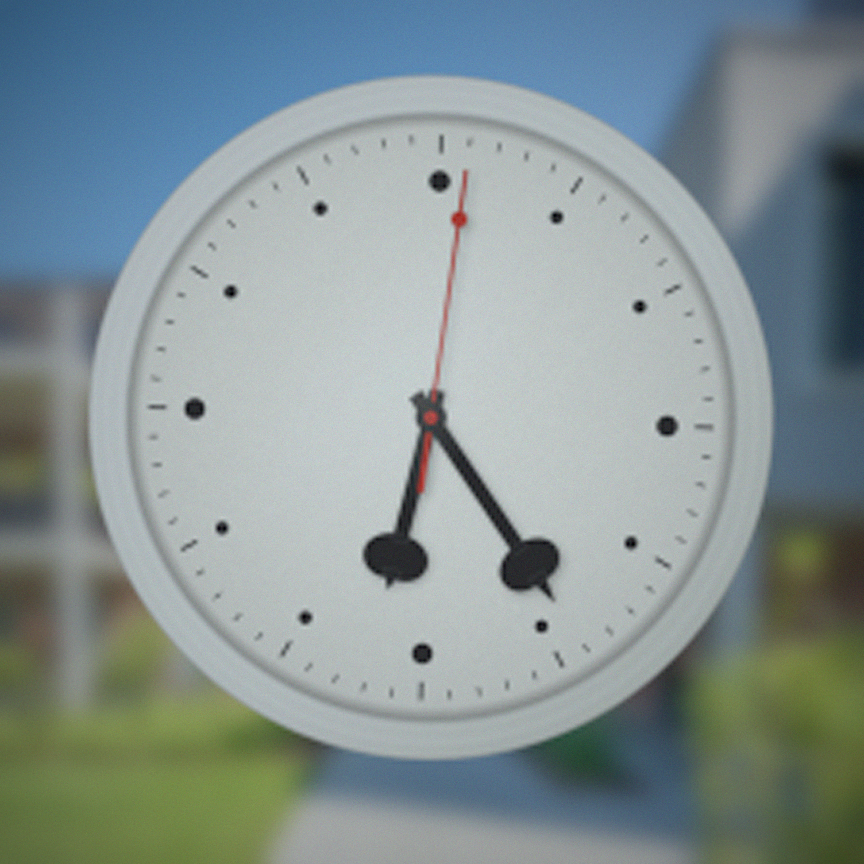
**6:24:01**
